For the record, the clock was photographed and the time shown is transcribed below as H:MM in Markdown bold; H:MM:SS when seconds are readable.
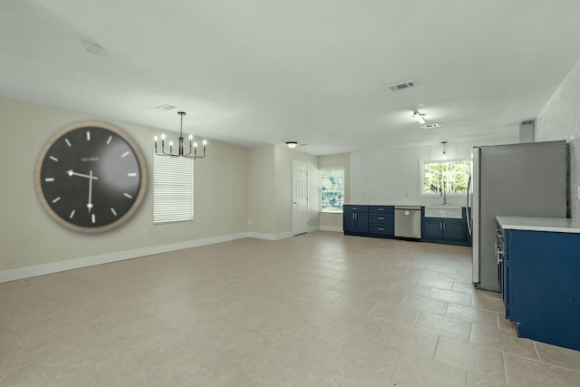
**9:31**
